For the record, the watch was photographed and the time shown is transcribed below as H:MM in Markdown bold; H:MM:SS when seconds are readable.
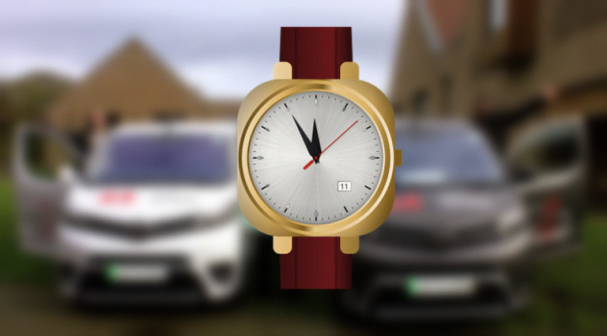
**11:55:08**
